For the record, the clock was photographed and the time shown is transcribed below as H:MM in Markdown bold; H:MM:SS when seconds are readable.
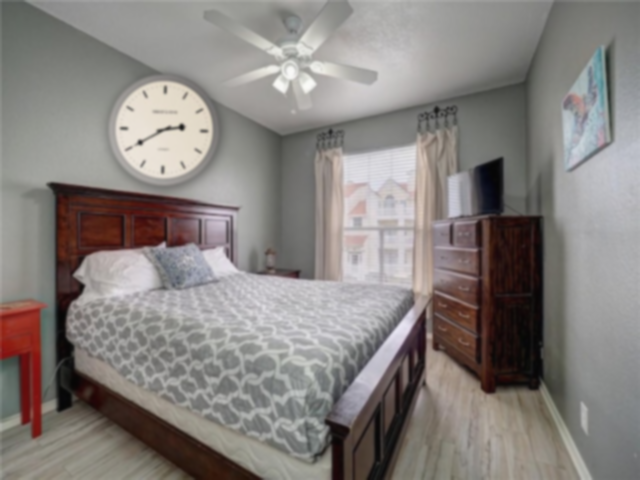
**2:40**
